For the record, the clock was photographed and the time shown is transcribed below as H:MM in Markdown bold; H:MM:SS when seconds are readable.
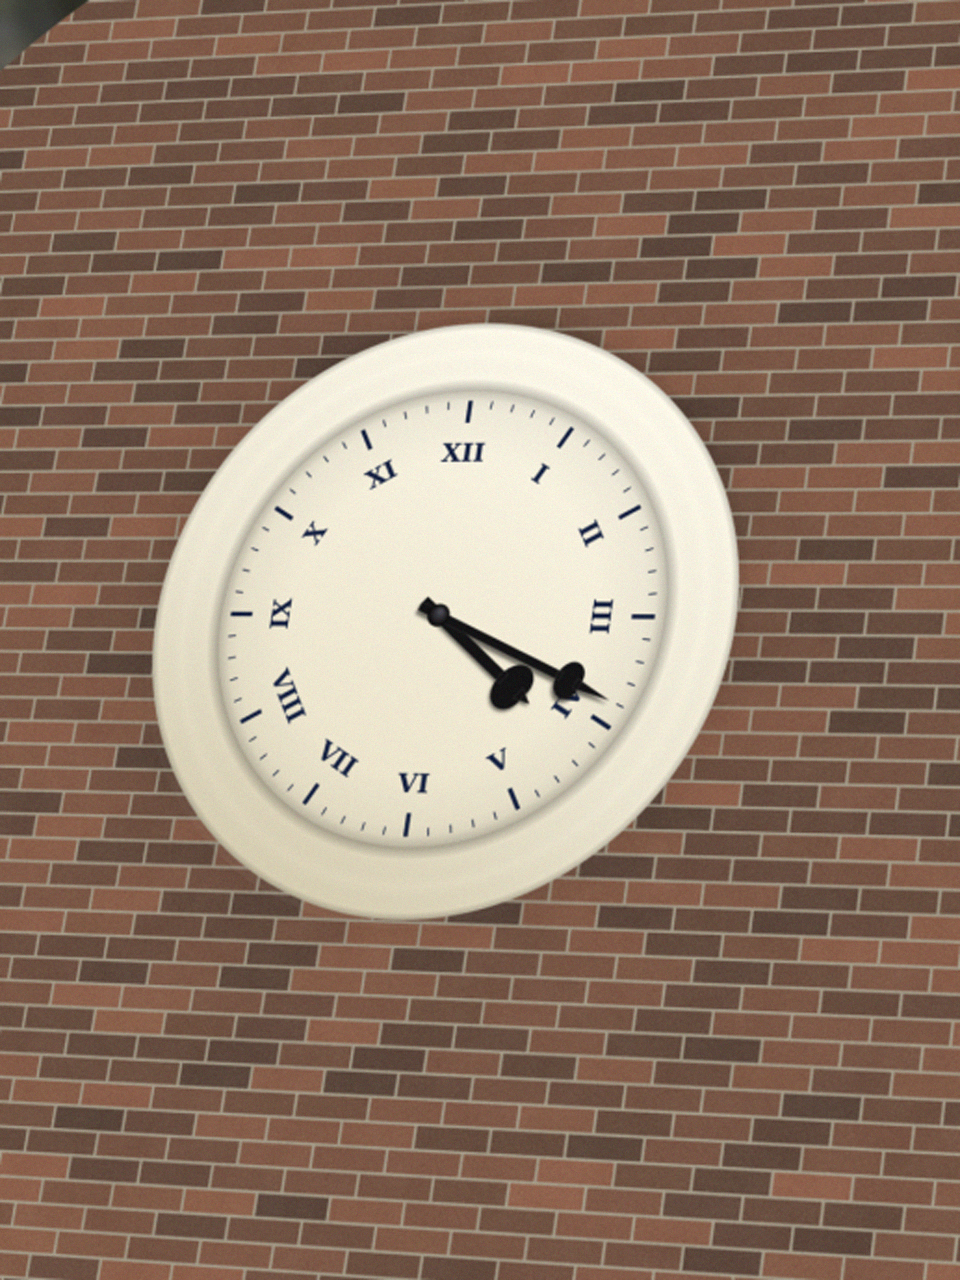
**4:19**
